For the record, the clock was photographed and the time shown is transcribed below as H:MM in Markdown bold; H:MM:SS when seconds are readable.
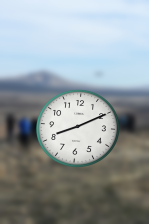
**8:10**
